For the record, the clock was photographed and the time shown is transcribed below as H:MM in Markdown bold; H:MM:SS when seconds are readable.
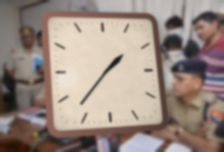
**1:37**
